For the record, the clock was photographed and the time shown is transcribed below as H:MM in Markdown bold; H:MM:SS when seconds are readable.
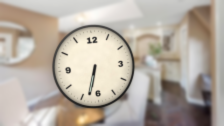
**6:33**
